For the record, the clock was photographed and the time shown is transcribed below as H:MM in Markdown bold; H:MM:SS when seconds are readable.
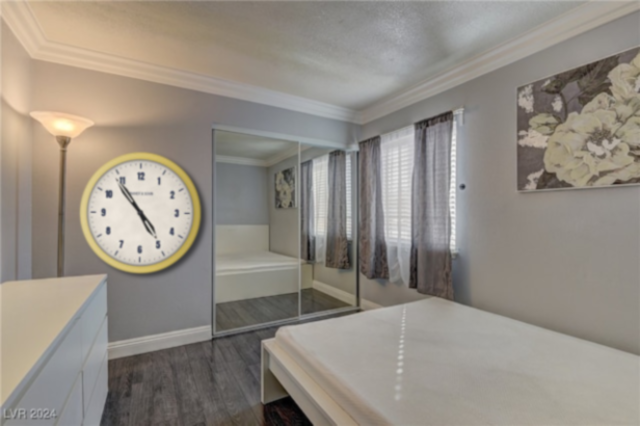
**4:54**
